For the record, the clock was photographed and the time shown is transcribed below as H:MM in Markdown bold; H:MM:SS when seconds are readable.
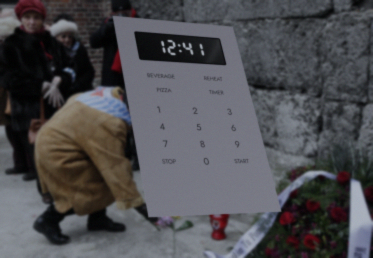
**12:41**
